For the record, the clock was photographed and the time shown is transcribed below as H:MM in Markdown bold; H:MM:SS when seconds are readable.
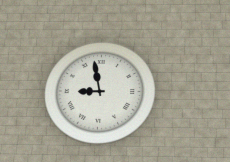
**8:58**
